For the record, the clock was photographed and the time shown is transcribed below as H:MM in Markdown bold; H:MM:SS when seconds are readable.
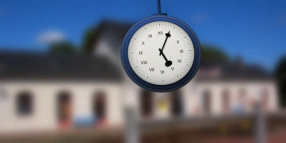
**5:04**
